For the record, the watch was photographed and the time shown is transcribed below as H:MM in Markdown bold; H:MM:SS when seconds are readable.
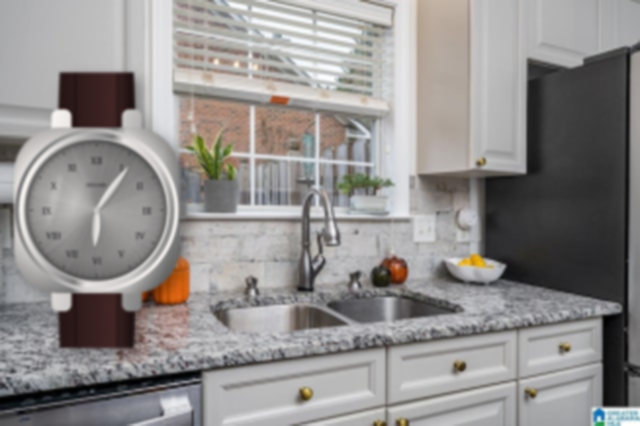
**6:06**
